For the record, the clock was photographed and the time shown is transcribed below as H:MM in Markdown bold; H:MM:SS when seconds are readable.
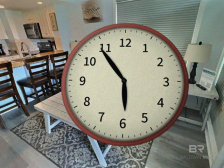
**5:54**
